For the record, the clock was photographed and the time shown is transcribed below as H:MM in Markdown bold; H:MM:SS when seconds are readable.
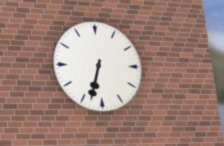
**6:33**
